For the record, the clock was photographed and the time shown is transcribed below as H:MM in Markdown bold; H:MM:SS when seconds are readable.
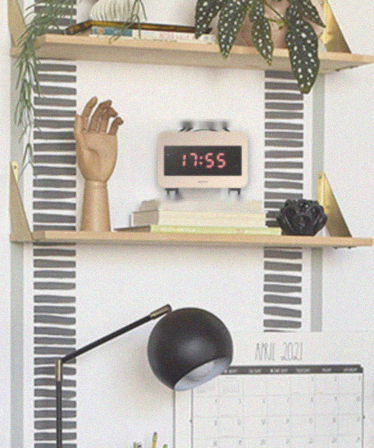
**17:55**
